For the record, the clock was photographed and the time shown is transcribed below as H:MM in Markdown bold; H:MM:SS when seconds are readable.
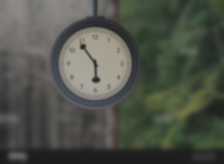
**5:54**
